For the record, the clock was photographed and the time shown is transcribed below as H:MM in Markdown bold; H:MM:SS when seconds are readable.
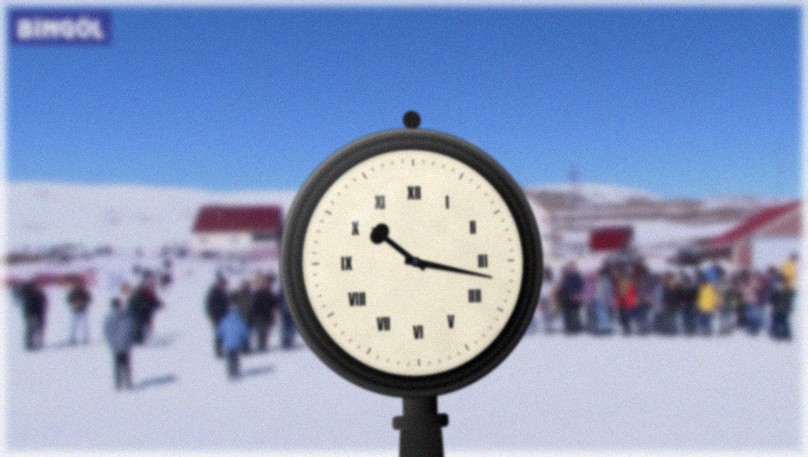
**10:17**
